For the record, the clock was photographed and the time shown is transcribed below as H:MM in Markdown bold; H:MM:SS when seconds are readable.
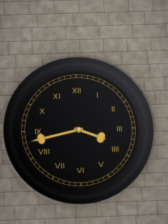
**3:43**
